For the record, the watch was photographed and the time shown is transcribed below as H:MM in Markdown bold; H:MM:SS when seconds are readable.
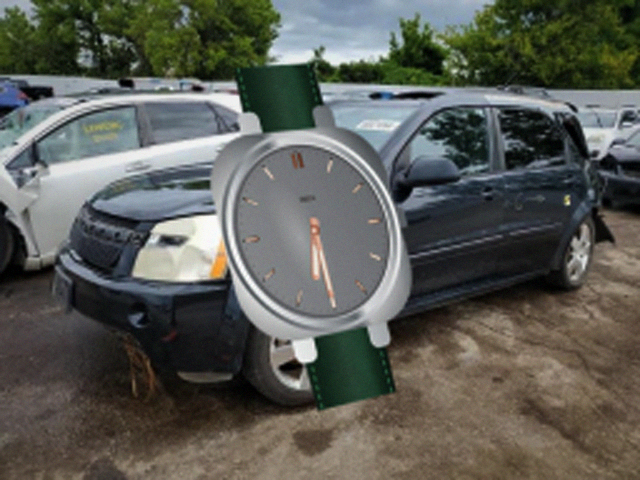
**6:30**
